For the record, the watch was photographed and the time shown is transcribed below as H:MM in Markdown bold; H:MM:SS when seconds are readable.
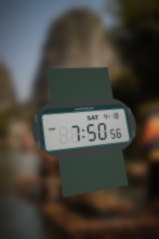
**7:50:56**
